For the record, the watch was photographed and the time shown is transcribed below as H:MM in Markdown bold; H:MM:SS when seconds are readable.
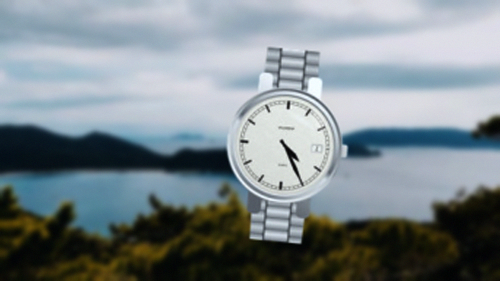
**4:25**
